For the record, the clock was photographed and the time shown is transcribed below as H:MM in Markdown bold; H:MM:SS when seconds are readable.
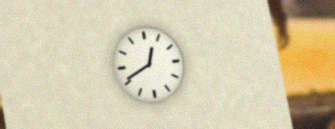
**12:41**
